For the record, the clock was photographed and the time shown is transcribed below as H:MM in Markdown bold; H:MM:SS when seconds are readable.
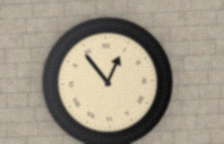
**12:54**
